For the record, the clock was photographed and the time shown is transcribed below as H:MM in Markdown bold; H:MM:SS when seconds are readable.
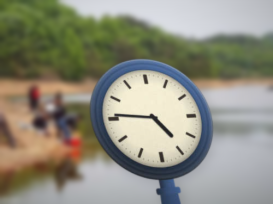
**4:46**
